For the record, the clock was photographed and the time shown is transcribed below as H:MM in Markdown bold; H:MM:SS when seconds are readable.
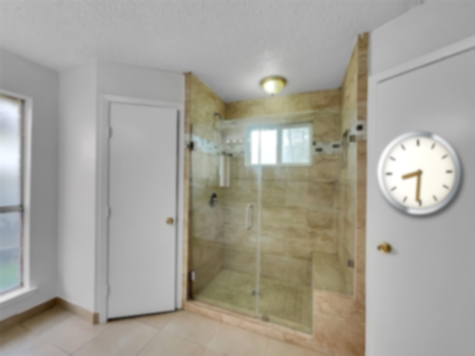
**8:31**
